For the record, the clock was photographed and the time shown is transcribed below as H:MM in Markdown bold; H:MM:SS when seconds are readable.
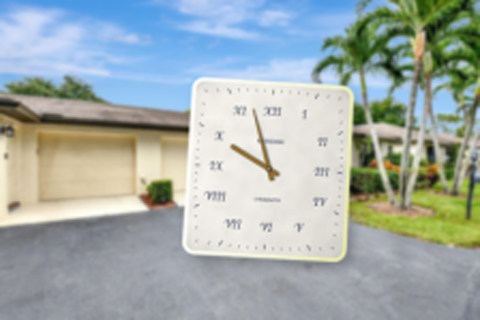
**9:57**
